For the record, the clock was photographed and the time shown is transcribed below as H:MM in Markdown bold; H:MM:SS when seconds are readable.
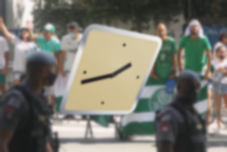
**1:42**
